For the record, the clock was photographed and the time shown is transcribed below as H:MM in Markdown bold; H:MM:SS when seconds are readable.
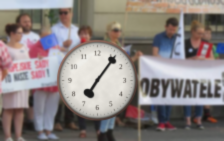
**7:06**
